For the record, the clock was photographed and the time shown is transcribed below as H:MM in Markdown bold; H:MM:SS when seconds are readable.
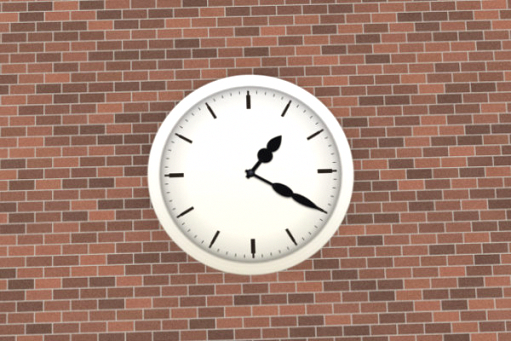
**1:20**
